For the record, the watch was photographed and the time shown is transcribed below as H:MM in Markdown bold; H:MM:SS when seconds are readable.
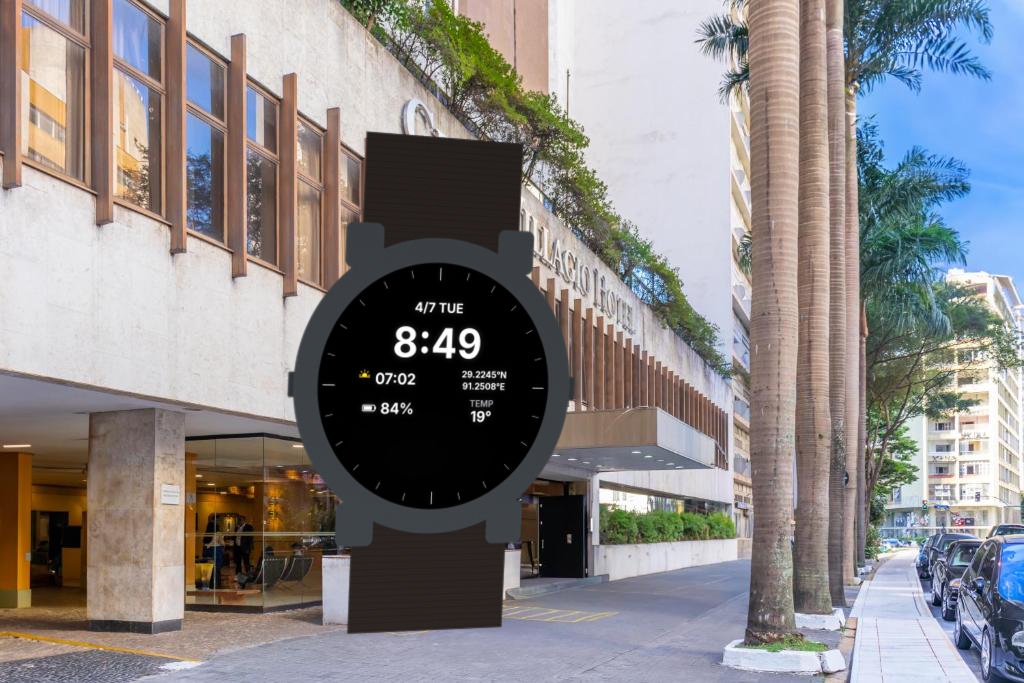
**8:49**
